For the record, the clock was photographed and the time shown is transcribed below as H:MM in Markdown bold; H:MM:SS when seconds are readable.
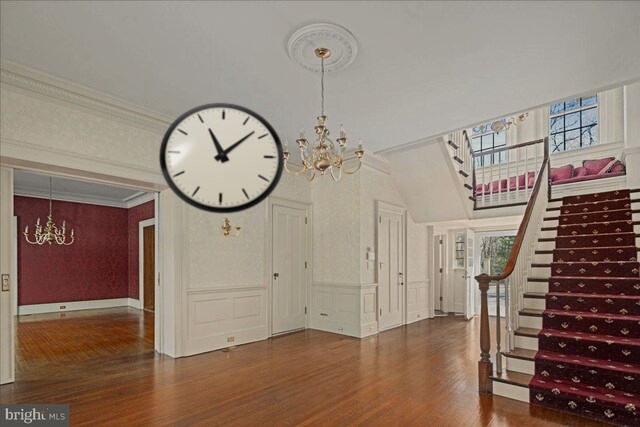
**11:08**
